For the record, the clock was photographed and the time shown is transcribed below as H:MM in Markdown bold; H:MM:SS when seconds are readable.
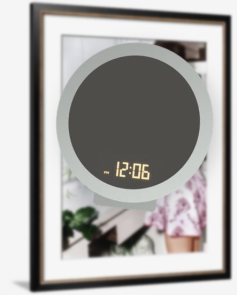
**12:06**
